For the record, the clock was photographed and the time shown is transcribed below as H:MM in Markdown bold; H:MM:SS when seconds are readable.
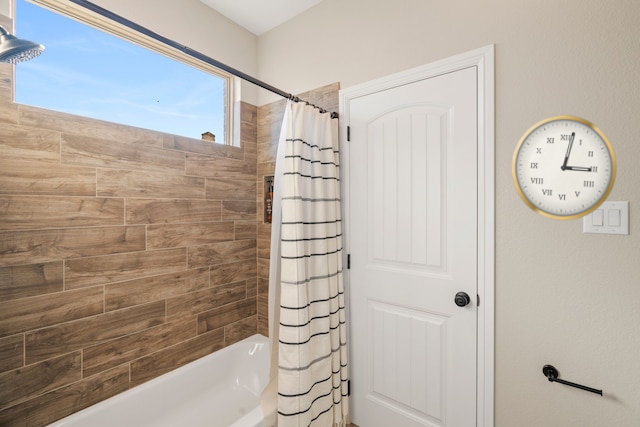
**3:02**
